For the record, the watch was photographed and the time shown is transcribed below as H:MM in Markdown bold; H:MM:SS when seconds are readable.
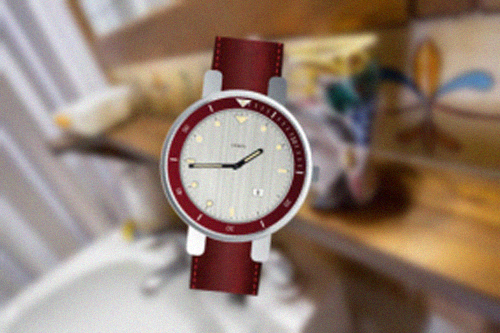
**1:44**
